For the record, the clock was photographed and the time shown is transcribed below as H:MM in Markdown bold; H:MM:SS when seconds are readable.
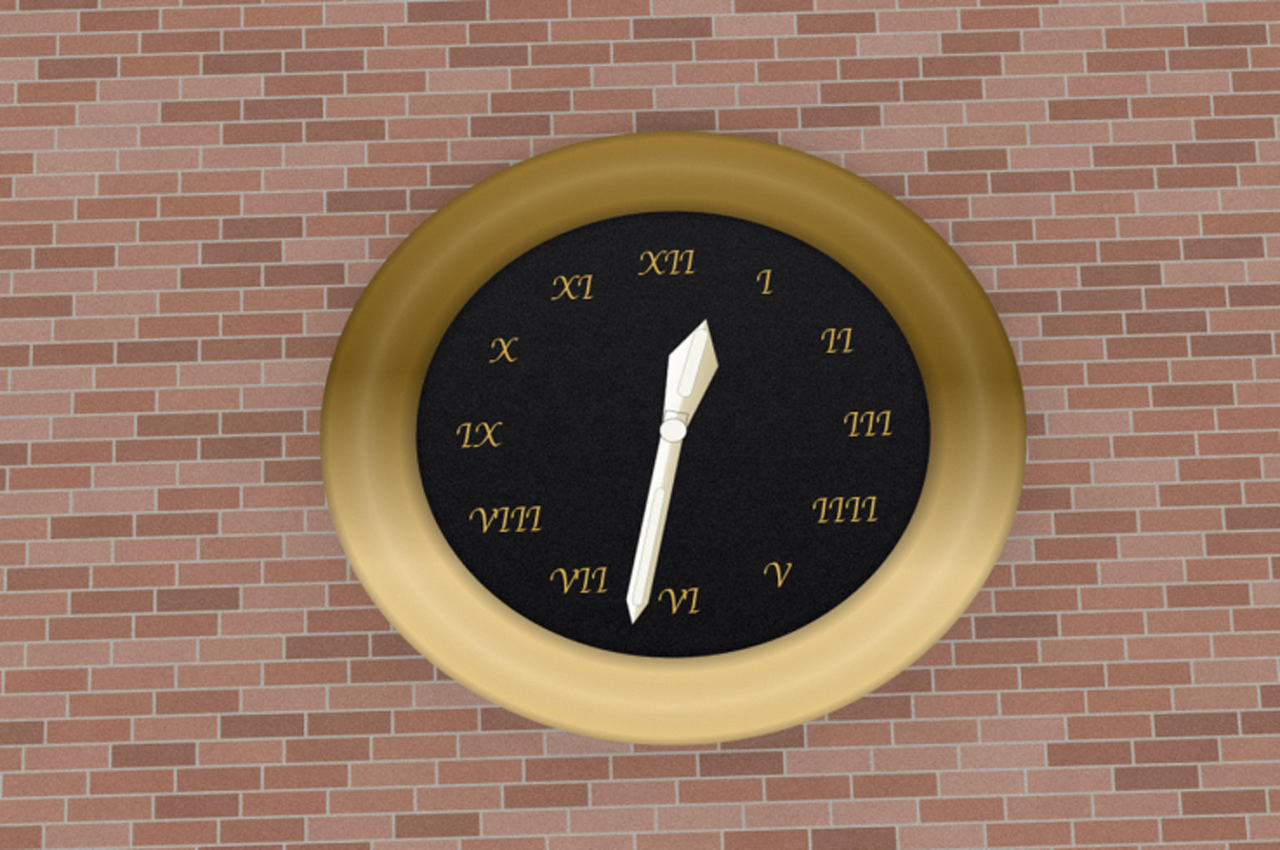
**12:32**
